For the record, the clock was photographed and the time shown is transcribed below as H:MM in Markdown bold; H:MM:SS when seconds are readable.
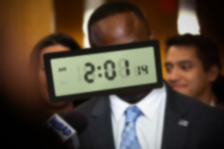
**2:01:14**
